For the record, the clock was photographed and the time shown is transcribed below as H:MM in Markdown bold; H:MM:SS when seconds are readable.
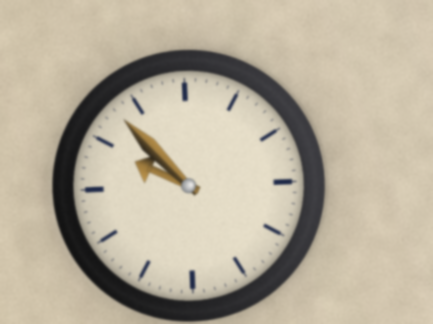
**9:53**
